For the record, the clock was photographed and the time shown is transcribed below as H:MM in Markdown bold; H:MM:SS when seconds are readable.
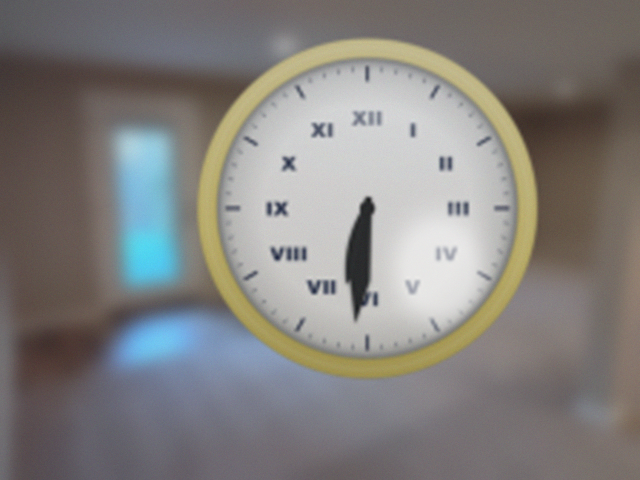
**6:31**
